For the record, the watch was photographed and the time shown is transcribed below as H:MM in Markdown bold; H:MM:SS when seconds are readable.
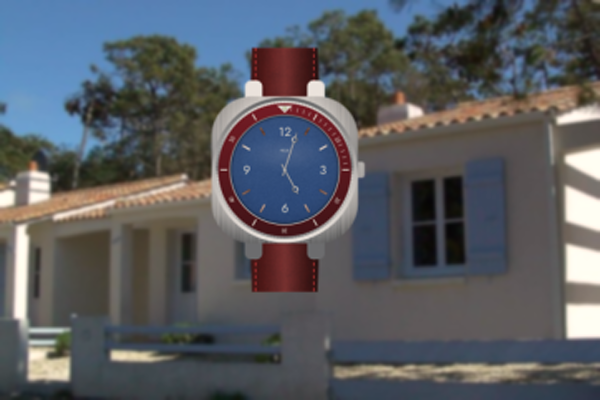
**5:03**
